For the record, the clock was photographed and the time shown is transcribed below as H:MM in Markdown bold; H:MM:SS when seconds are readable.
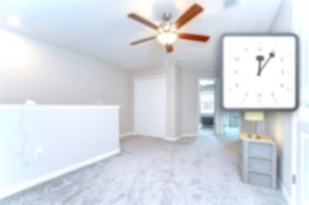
**12:06**
